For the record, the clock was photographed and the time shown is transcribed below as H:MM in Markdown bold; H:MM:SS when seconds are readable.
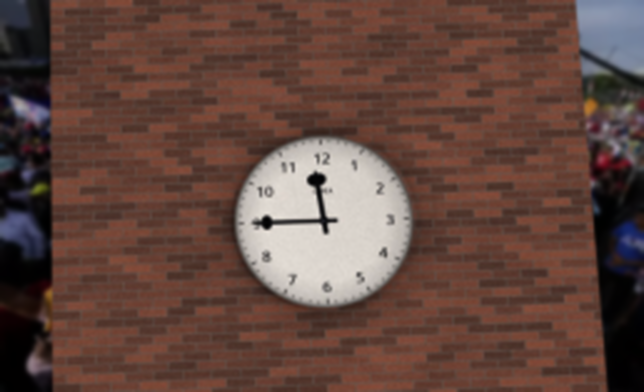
**11:45**
